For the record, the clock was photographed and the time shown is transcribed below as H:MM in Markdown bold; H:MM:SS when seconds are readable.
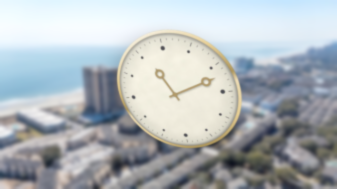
**11:12**
